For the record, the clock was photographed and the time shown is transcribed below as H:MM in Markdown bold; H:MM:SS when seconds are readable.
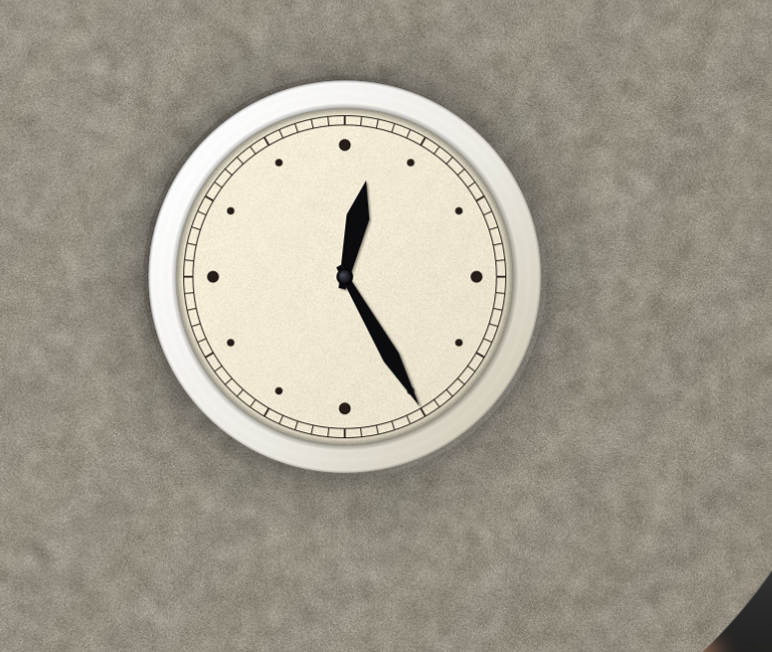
**12:25**
